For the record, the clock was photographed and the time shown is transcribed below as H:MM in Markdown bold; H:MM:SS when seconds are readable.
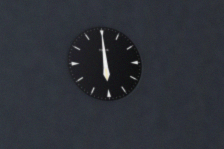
**6:00**
